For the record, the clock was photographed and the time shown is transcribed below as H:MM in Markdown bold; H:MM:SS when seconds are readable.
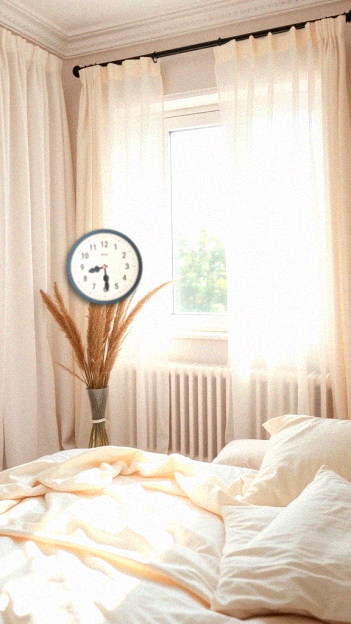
**8:29**
